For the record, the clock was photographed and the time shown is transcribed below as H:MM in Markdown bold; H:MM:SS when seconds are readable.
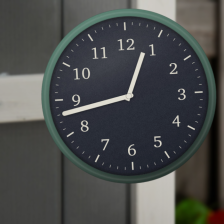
**12:43**
